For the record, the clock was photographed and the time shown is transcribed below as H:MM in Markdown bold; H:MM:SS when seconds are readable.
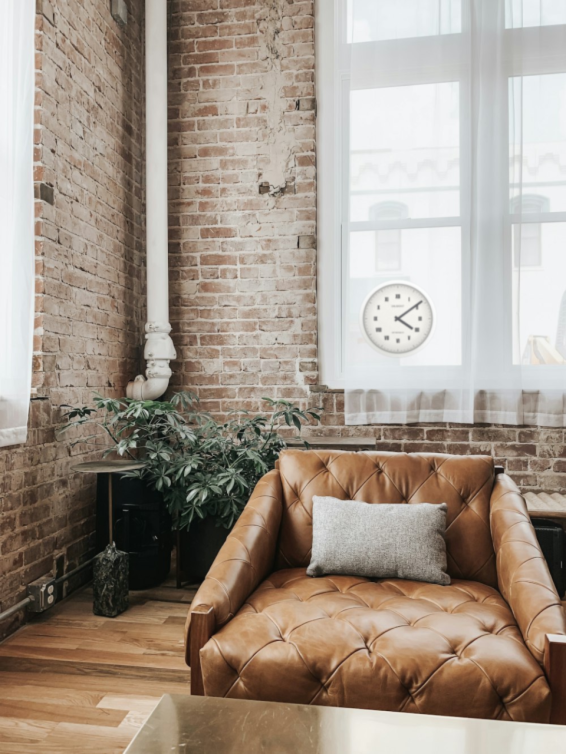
**4:09**
